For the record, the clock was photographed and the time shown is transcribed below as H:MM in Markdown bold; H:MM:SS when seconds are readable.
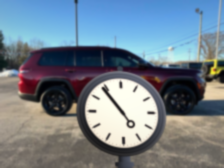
**4:54**
